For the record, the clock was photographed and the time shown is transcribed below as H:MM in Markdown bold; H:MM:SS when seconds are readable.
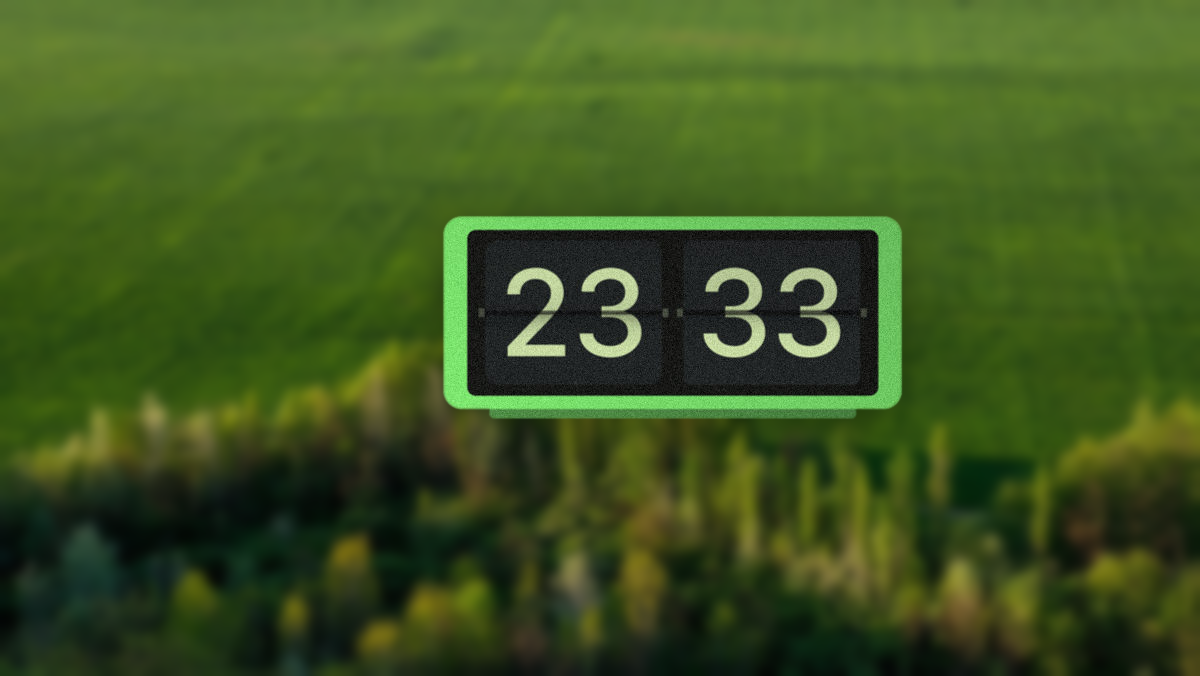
**23:33**
